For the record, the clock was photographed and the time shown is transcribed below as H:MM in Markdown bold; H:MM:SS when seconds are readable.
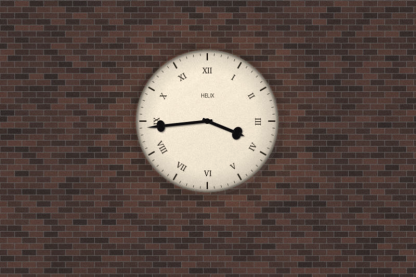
**3:44**
